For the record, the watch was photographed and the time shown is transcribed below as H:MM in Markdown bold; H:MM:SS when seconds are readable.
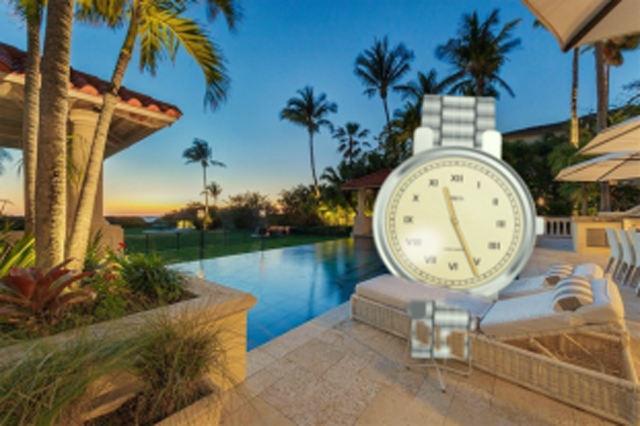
**11:26**
